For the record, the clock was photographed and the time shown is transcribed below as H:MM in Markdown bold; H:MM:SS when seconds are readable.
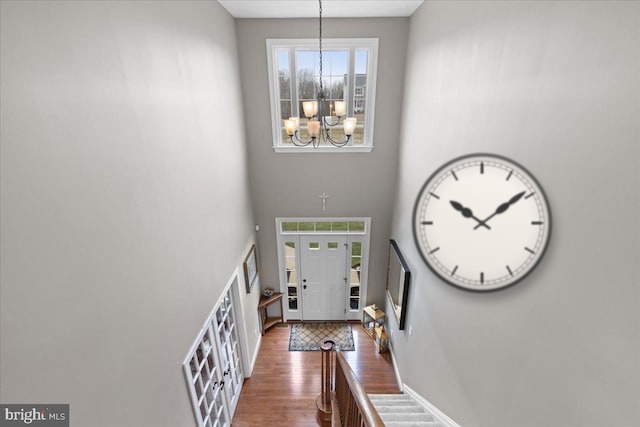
**10:09**
